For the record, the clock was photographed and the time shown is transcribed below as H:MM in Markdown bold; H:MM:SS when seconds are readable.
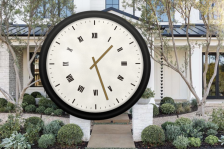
**1:27**
